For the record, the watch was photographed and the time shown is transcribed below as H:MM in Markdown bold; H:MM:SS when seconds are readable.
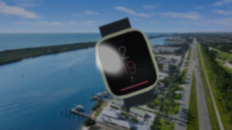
**2:19**
